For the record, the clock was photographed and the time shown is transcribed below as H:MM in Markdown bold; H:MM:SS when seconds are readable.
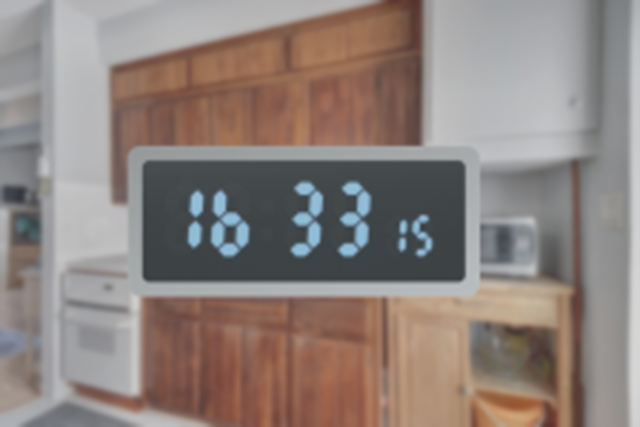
**16:33:15**
